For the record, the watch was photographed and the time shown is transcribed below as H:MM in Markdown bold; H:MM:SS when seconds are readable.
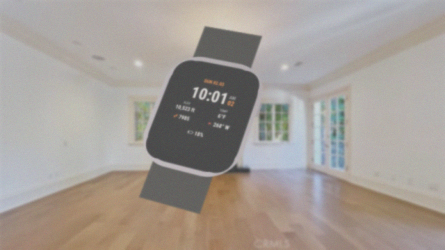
**10:01**
